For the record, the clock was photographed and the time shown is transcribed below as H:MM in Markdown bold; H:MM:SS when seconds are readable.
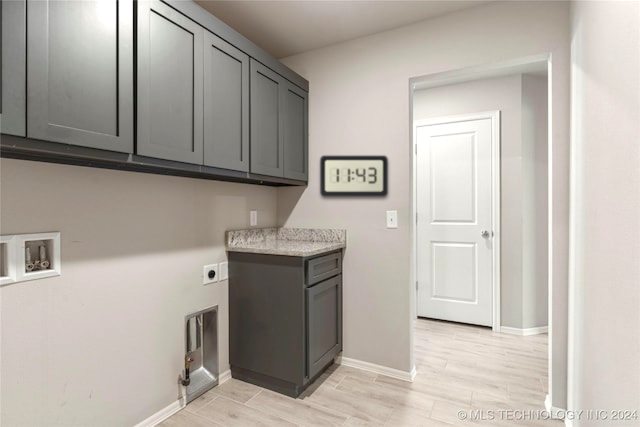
**11:43**
